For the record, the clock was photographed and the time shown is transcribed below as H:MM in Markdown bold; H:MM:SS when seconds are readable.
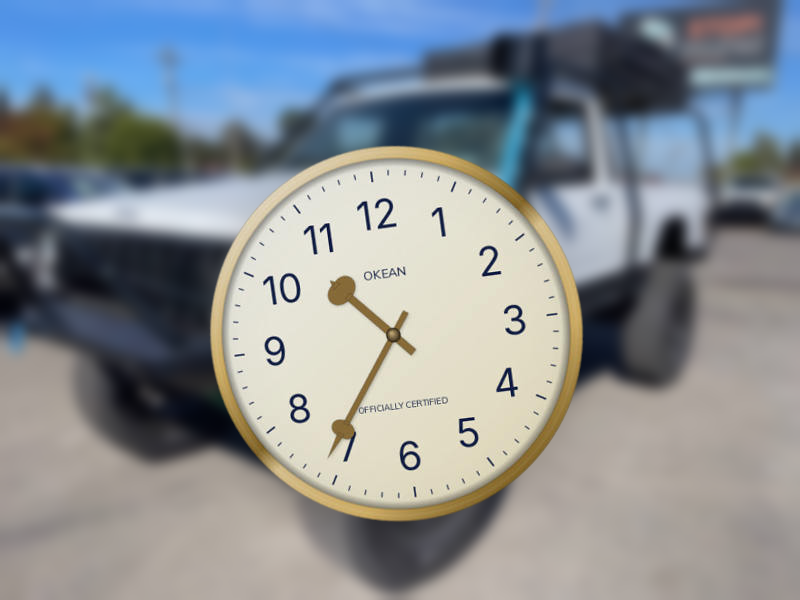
**10:36**
